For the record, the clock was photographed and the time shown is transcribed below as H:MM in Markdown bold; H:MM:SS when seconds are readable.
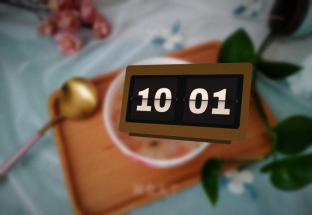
**10:01**
